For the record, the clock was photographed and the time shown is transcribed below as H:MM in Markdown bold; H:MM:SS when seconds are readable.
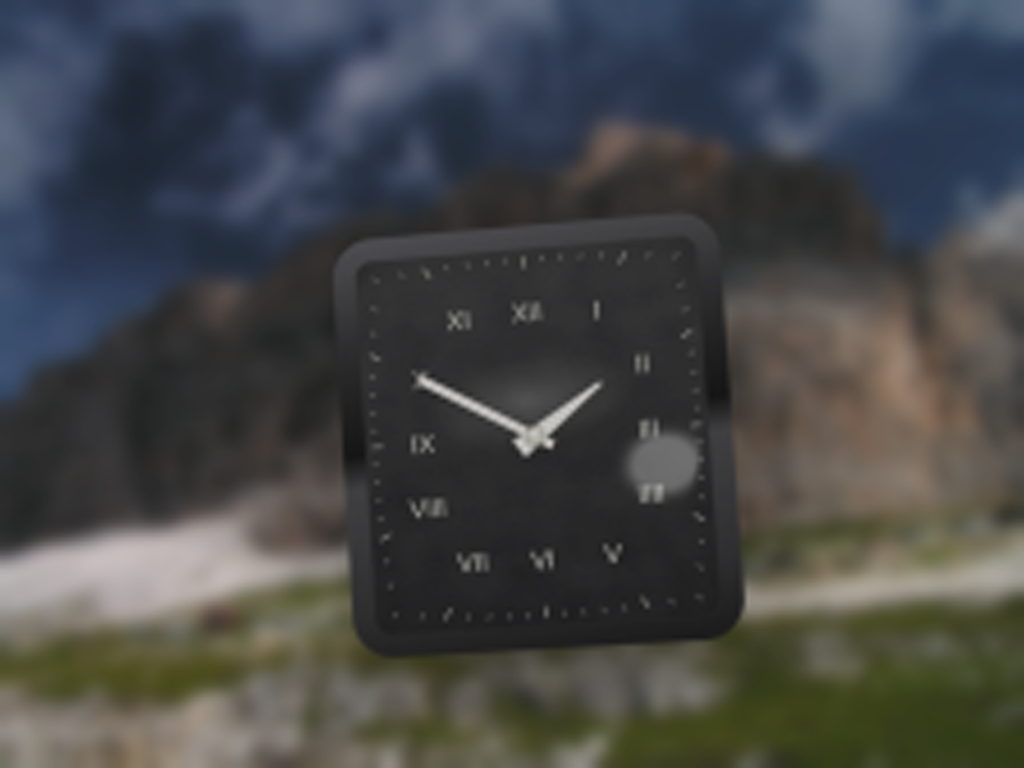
**1:50**
